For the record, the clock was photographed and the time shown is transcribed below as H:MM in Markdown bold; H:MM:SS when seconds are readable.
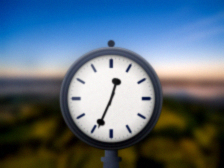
**12:34**
